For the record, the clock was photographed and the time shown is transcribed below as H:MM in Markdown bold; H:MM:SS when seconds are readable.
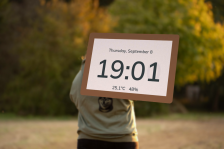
**19:01**
